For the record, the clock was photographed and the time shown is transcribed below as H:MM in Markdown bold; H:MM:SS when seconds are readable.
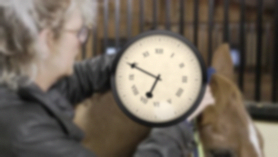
**6:49**
